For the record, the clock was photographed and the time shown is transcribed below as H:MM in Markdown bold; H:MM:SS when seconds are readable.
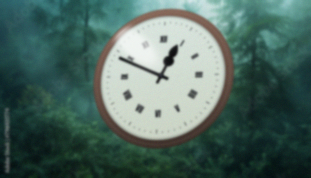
**12:49**
